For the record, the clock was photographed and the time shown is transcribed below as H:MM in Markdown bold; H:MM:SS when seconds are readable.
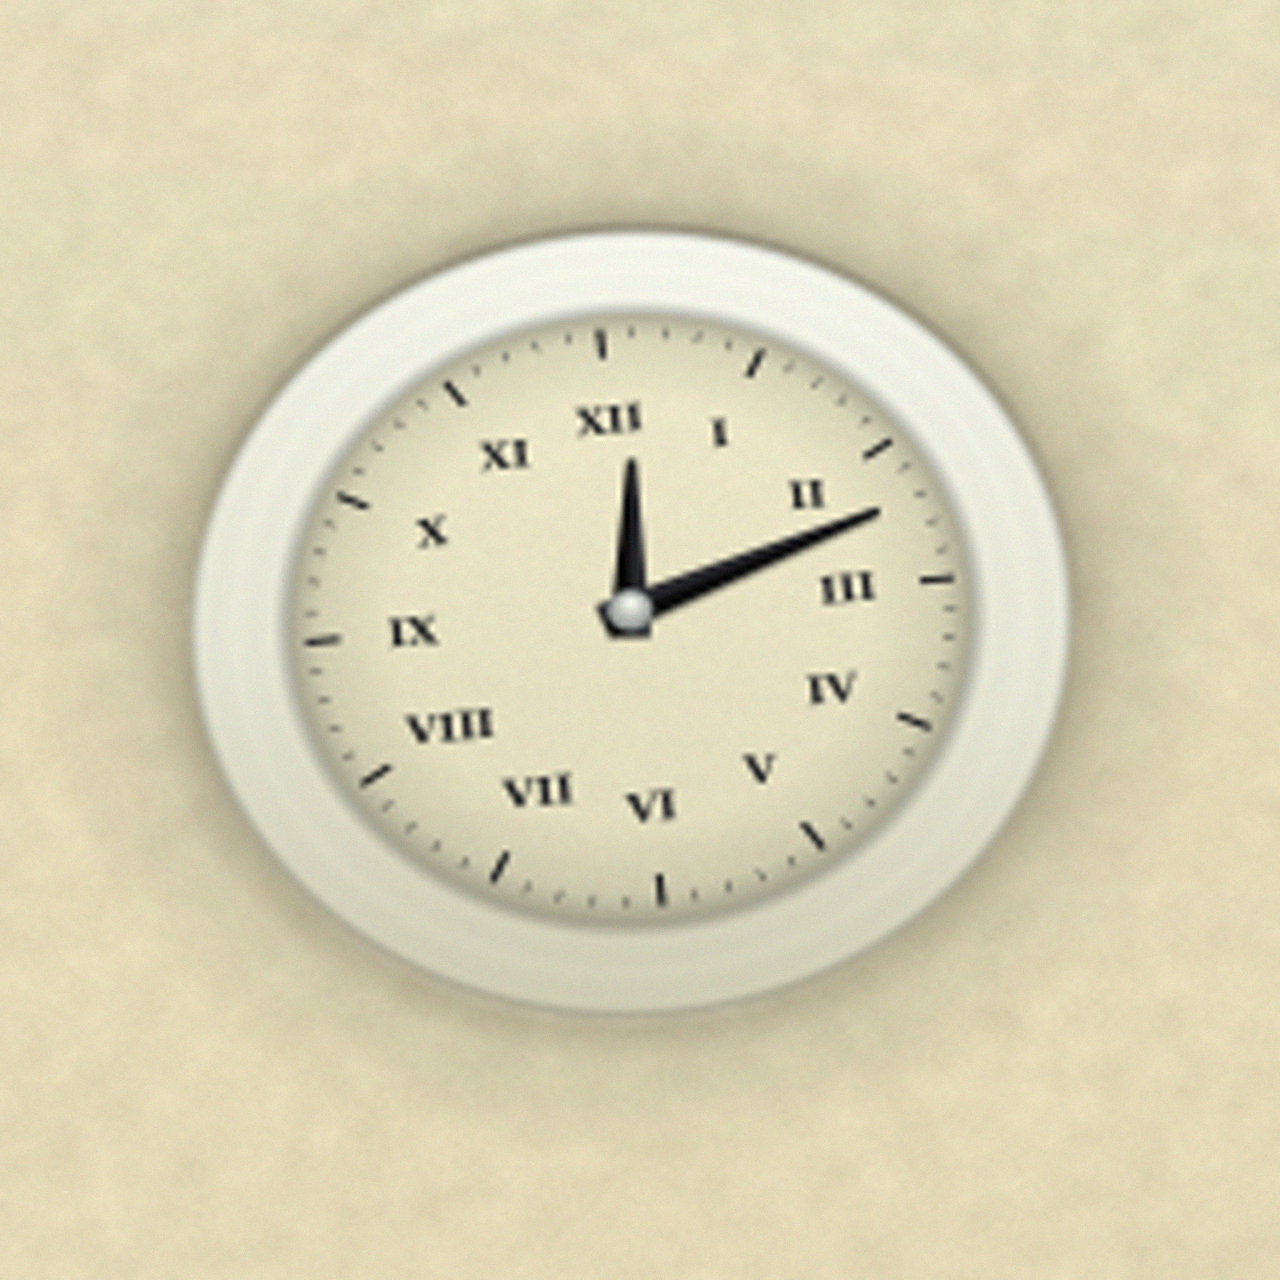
**12:12**
